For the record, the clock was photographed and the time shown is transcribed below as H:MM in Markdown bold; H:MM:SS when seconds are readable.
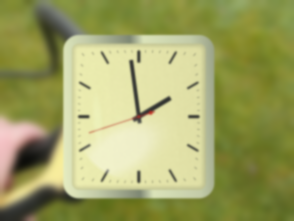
**1:58:42**
